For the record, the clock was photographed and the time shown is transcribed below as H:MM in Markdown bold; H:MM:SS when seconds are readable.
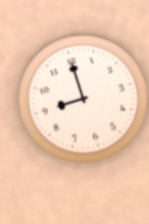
**9:00**
